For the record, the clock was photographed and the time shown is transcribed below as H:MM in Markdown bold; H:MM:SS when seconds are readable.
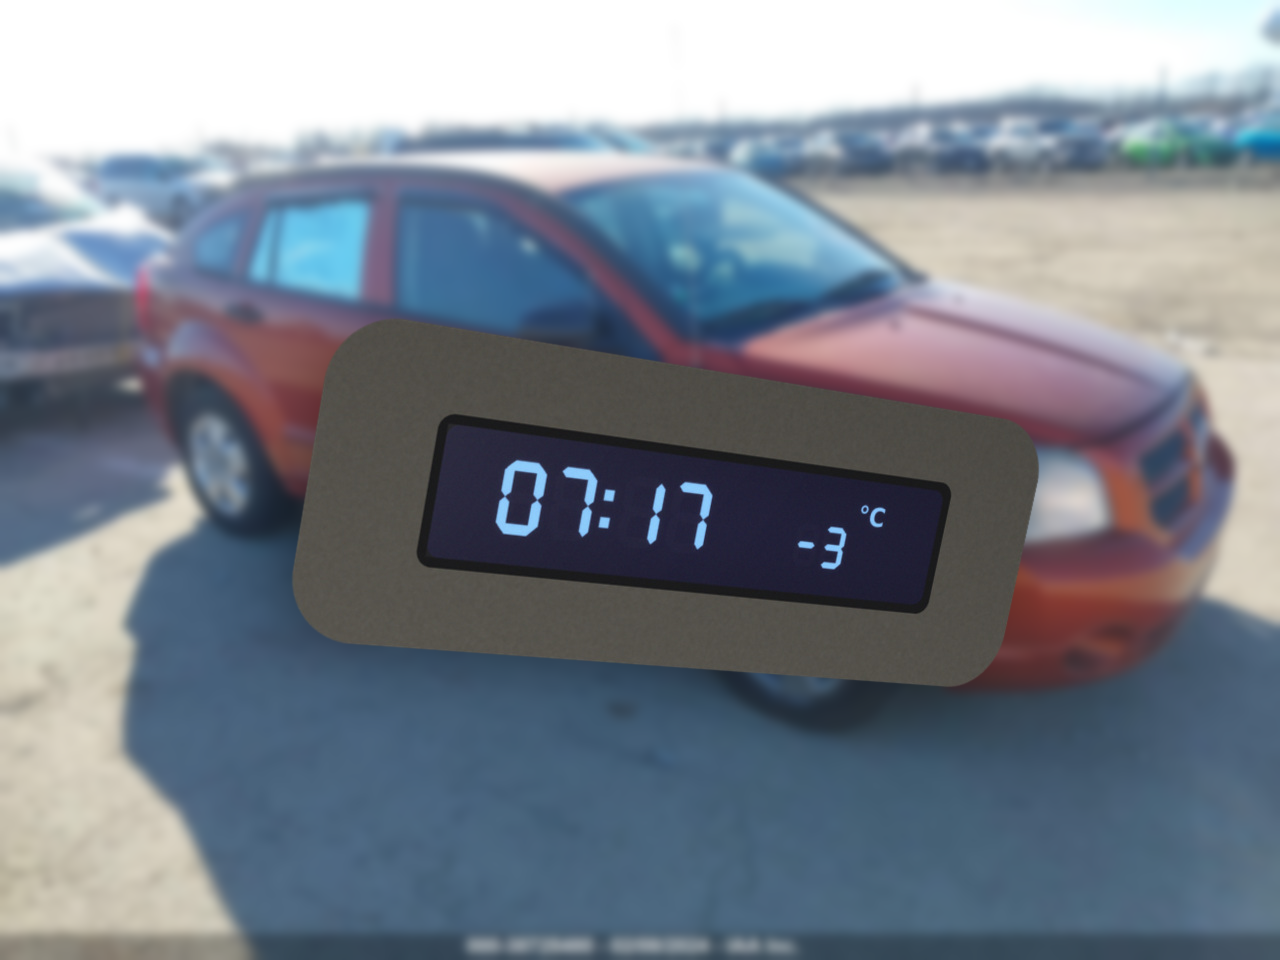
**7:17**
